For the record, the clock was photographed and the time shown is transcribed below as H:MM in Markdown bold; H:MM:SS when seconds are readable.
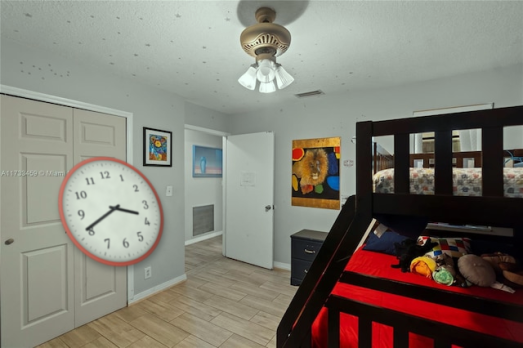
**3:41**
